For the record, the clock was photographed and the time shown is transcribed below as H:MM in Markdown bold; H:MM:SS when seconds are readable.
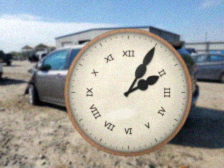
**2:05**
